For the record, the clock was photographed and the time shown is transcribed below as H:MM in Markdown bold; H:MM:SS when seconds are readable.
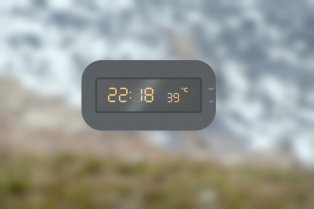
**22:18**
